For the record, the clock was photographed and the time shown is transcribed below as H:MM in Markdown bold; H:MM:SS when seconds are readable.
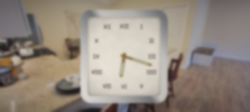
**6:18**
